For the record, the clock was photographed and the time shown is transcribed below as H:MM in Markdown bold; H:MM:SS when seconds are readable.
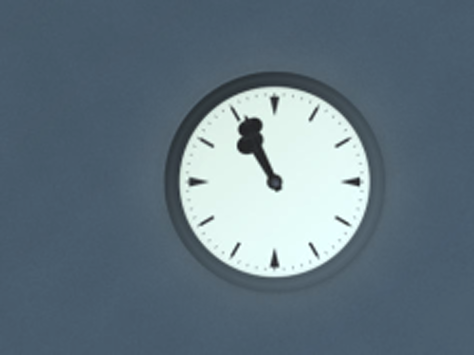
**10:56**
